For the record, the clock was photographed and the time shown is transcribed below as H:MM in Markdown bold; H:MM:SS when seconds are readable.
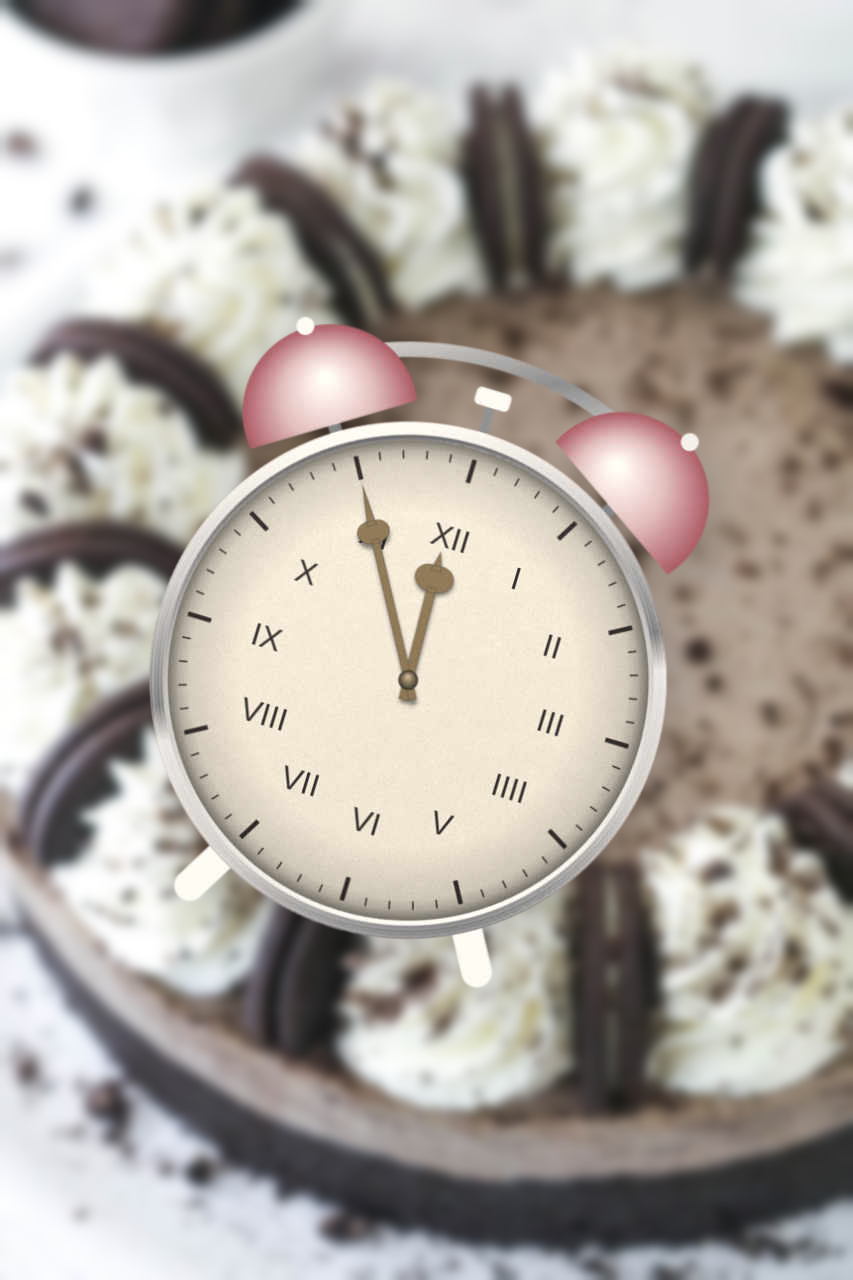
**11:55**
